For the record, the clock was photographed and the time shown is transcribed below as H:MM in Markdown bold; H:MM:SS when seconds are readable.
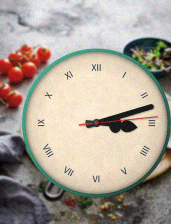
**3:12:14**
